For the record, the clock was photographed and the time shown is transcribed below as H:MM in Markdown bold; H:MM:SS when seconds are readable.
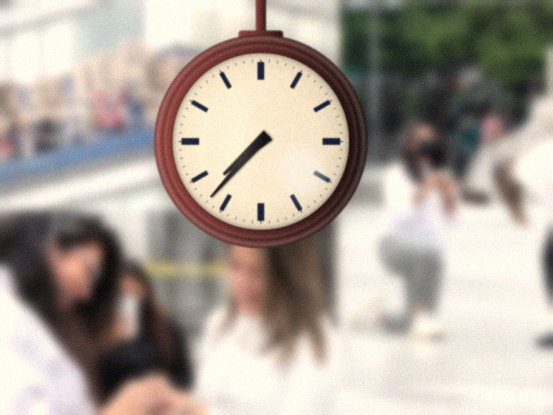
**7:37**
